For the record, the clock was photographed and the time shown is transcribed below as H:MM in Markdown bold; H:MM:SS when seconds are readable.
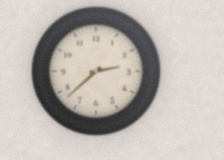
**2:38**
